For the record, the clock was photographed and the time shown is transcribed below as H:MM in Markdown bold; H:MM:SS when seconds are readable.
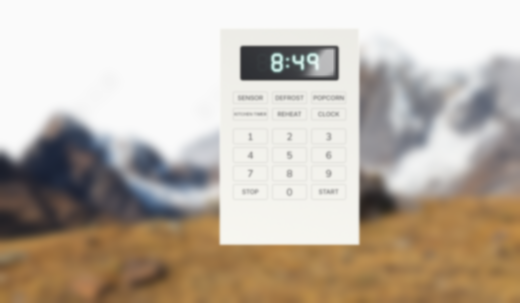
**8:49**
